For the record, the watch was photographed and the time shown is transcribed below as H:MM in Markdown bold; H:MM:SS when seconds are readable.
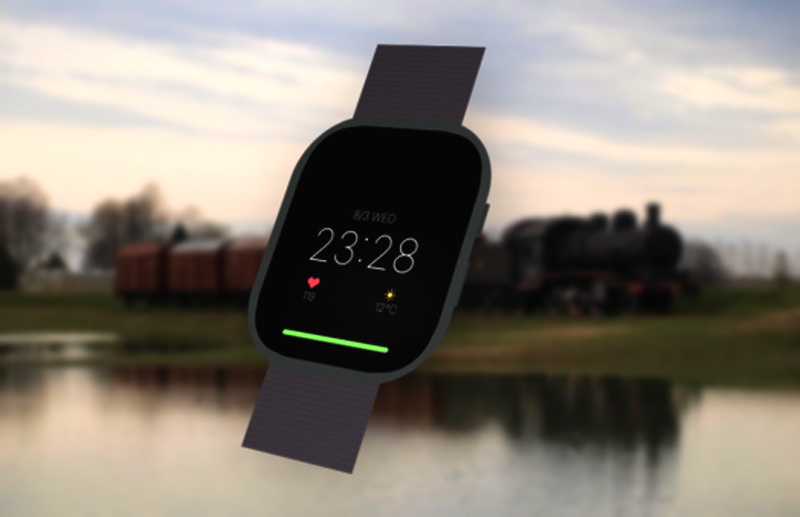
**23:28**
